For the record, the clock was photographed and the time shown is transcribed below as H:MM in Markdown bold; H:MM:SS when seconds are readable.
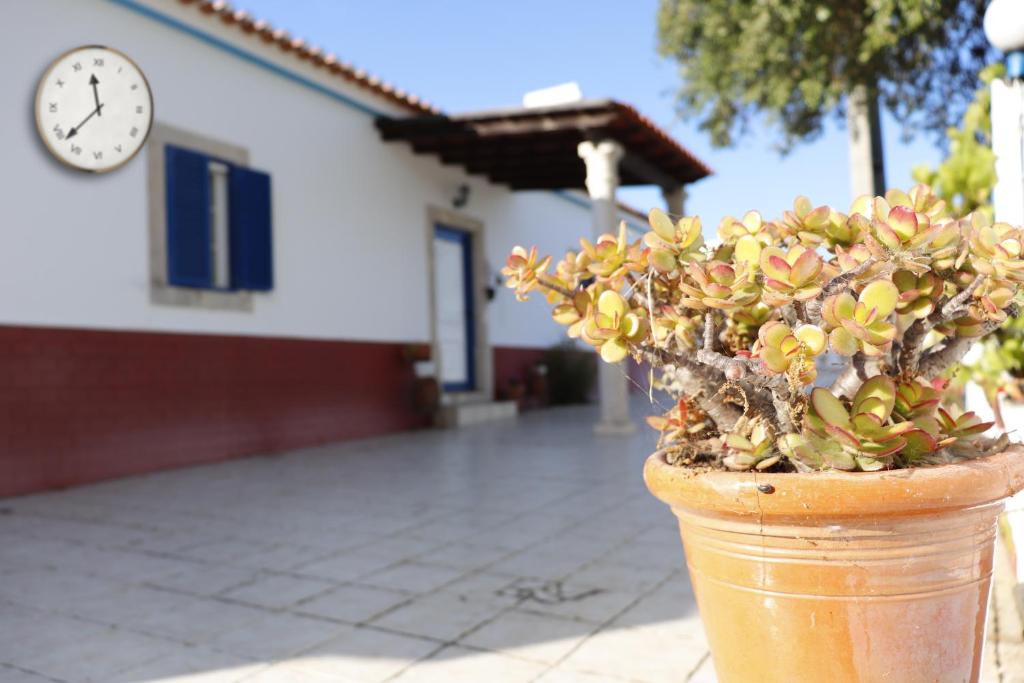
**11:38**
